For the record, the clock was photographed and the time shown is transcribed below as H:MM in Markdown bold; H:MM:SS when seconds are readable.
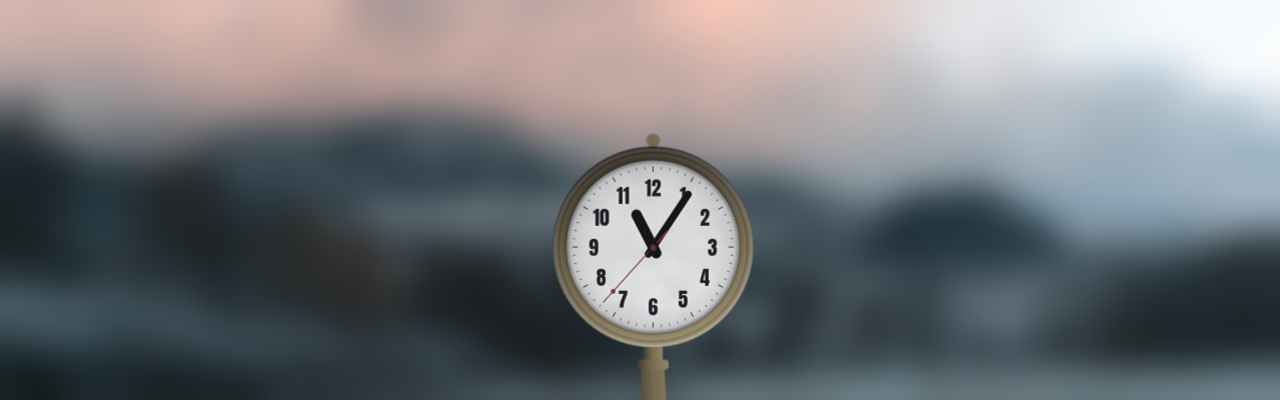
**11:05:37**
